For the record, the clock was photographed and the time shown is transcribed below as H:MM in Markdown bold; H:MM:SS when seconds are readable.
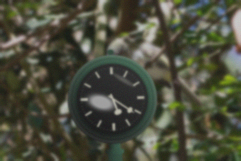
**5:21**
